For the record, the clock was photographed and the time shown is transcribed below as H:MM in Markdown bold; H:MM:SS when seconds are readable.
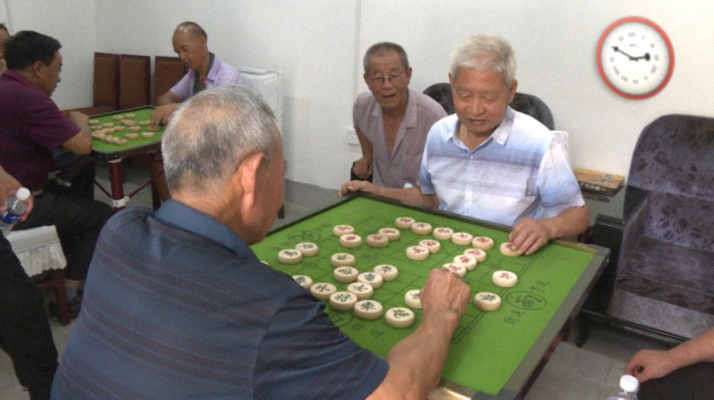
**2:50**
